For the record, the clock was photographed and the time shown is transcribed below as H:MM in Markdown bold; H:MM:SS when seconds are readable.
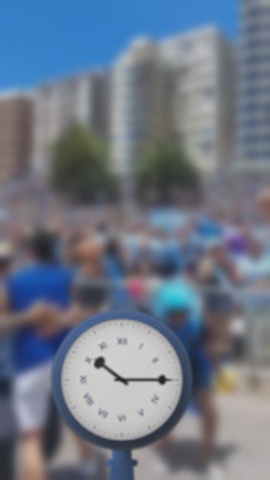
**10:15**
